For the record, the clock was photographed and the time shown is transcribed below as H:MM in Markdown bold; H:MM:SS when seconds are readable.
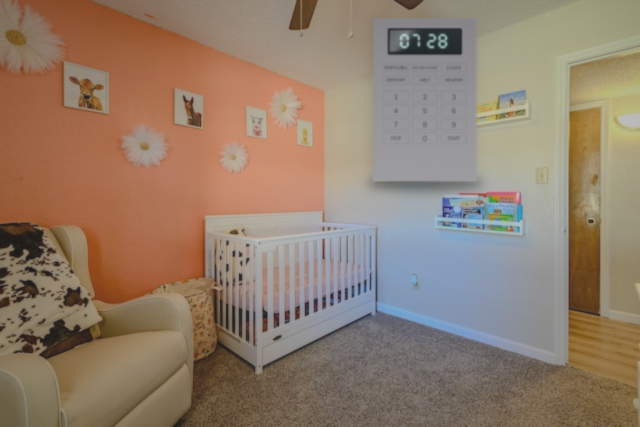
**7:28**
